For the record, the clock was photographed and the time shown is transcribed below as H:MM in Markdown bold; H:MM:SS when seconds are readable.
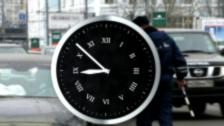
**8:52**
